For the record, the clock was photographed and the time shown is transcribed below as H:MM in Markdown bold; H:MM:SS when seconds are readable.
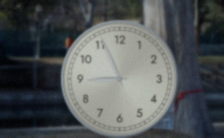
**8:56**
